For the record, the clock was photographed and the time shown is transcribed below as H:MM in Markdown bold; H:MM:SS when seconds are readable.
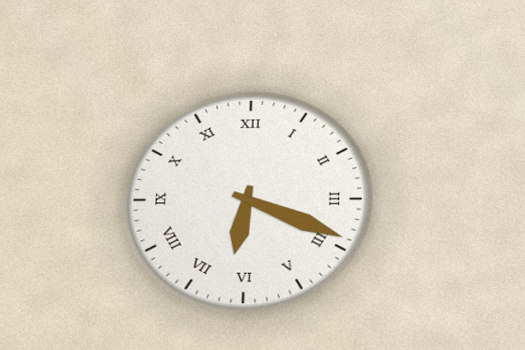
**6:19**
